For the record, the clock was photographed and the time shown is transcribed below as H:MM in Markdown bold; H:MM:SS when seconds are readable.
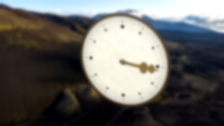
**3:16**
